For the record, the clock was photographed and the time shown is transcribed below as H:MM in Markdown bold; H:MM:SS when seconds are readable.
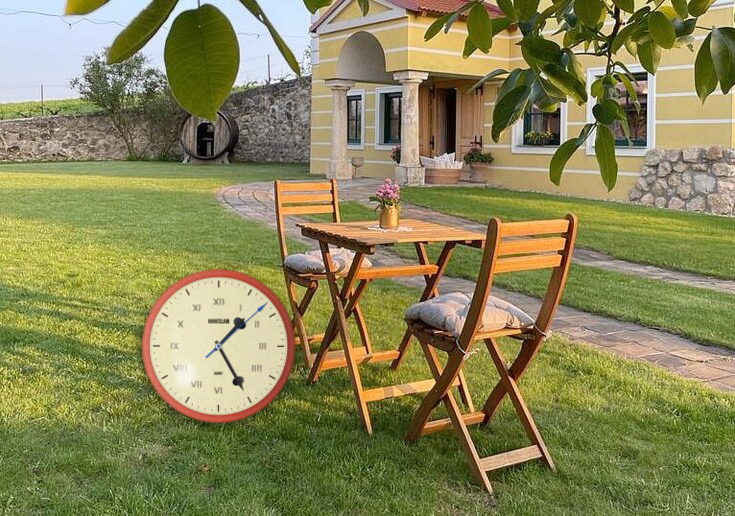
**1:25:08**
